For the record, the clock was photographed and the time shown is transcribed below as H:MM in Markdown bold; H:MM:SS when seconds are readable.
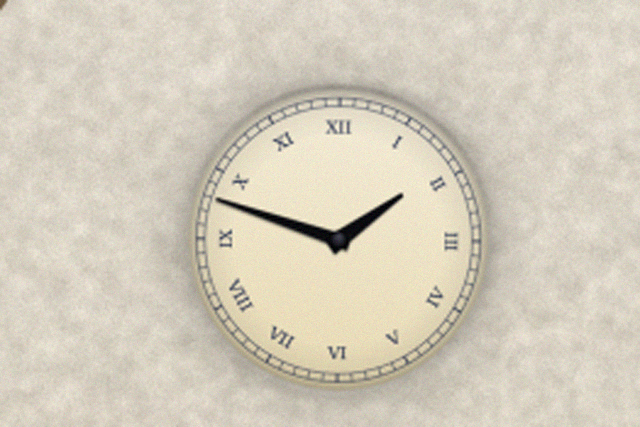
**1:48**
